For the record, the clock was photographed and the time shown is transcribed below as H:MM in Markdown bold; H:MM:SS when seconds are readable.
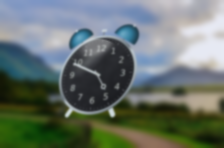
**4:49**
